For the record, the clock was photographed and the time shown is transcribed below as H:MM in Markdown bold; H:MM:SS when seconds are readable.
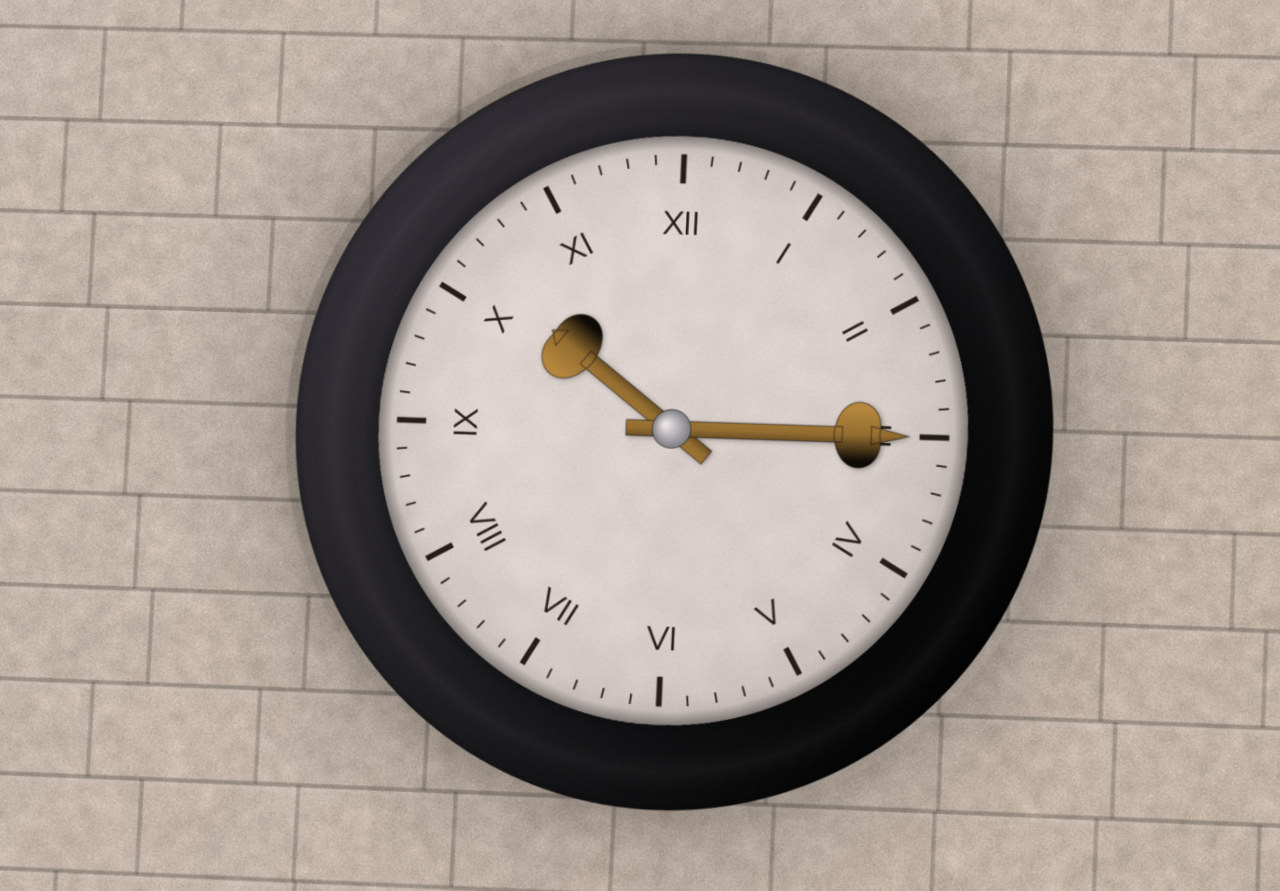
**10:15**
